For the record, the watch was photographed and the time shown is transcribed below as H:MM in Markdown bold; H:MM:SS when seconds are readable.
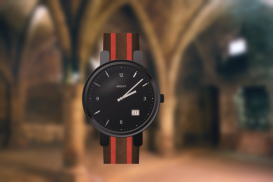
**2:08**
